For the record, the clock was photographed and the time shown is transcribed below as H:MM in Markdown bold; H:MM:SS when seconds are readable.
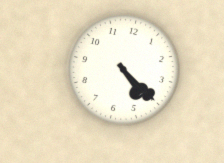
**4:20**
